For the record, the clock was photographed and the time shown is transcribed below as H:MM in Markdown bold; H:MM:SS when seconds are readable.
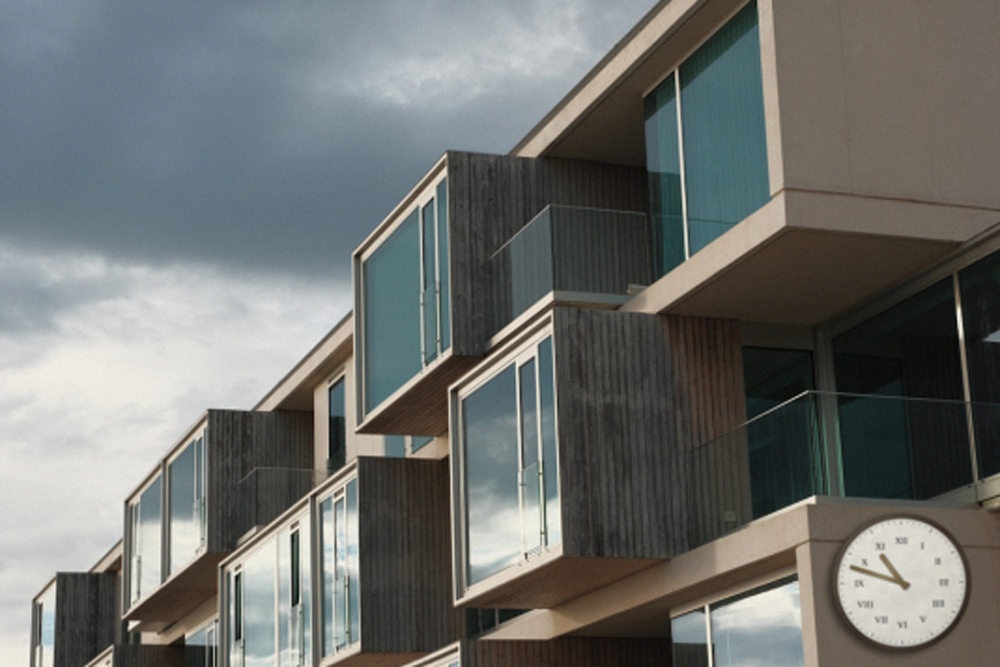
**10:48**
